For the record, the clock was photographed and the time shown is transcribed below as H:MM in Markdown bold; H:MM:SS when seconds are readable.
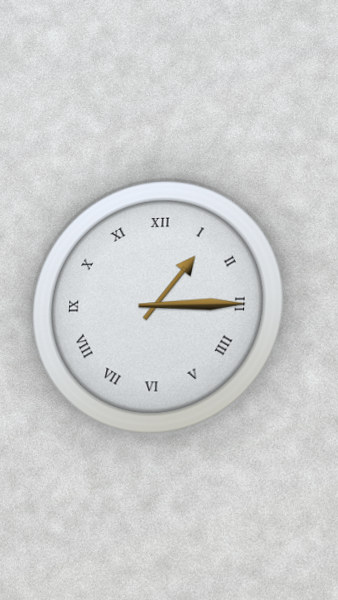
**1:15**
